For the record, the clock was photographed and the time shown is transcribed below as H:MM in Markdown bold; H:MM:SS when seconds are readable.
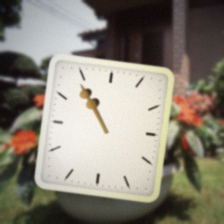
**10:54**
